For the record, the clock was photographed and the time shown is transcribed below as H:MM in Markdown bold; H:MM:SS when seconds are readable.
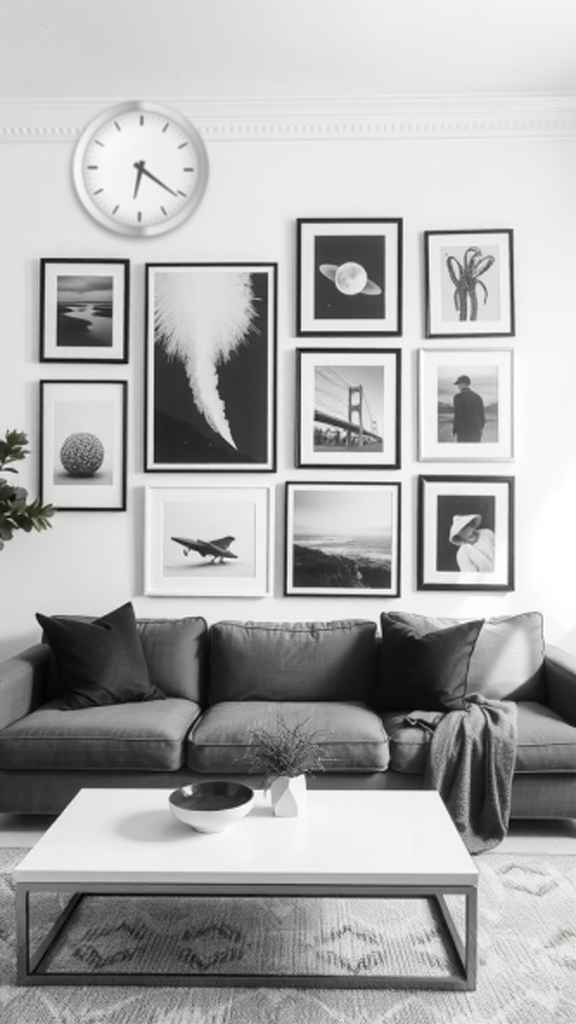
**6:21**
